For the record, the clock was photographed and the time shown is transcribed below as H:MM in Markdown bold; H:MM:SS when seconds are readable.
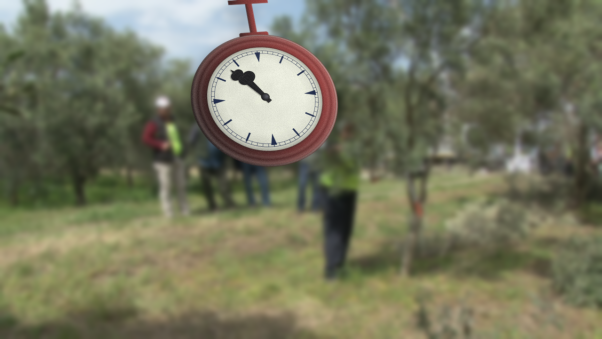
**10:53**
